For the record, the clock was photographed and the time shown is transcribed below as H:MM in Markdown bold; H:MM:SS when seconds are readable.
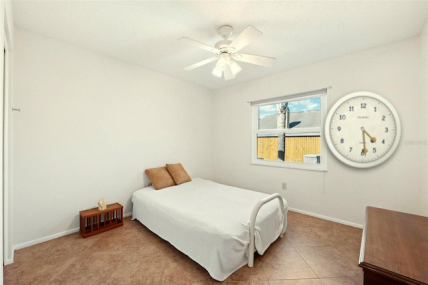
**4:29**
